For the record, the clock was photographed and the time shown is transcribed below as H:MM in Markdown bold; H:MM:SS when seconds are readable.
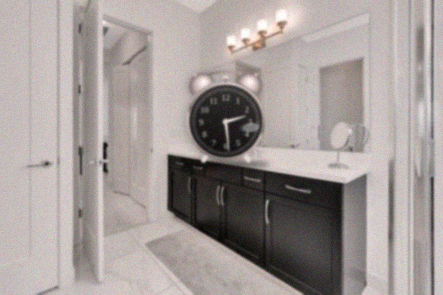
**2:29**
